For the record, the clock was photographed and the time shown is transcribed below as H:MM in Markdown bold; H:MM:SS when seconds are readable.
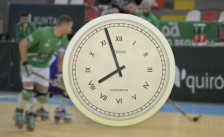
**7:57**
